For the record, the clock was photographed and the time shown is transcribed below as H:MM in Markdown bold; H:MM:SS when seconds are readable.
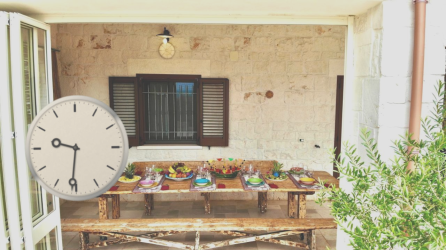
**9:31**
